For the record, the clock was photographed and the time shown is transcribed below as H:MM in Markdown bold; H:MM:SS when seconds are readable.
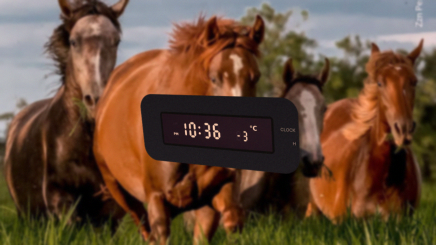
**10:36**
